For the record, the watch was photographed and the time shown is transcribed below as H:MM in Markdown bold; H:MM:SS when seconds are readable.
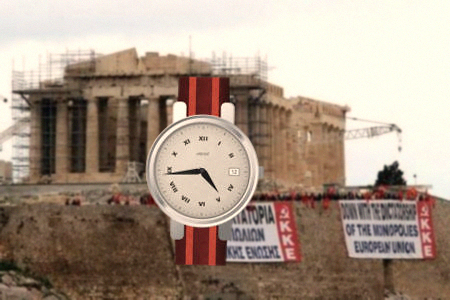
**4:44**
